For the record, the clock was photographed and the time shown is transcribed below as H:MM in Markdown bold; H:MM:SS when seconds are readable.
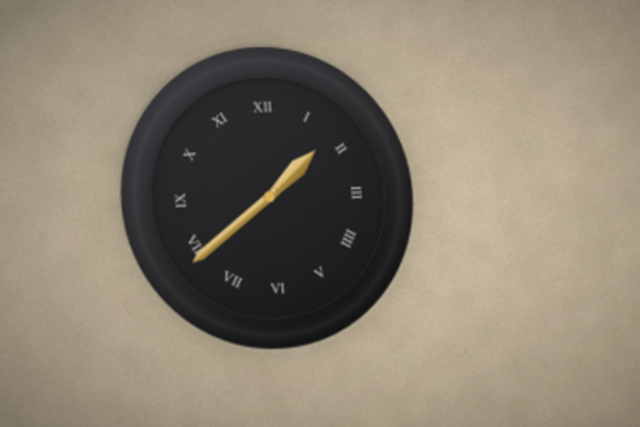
**1:39**
